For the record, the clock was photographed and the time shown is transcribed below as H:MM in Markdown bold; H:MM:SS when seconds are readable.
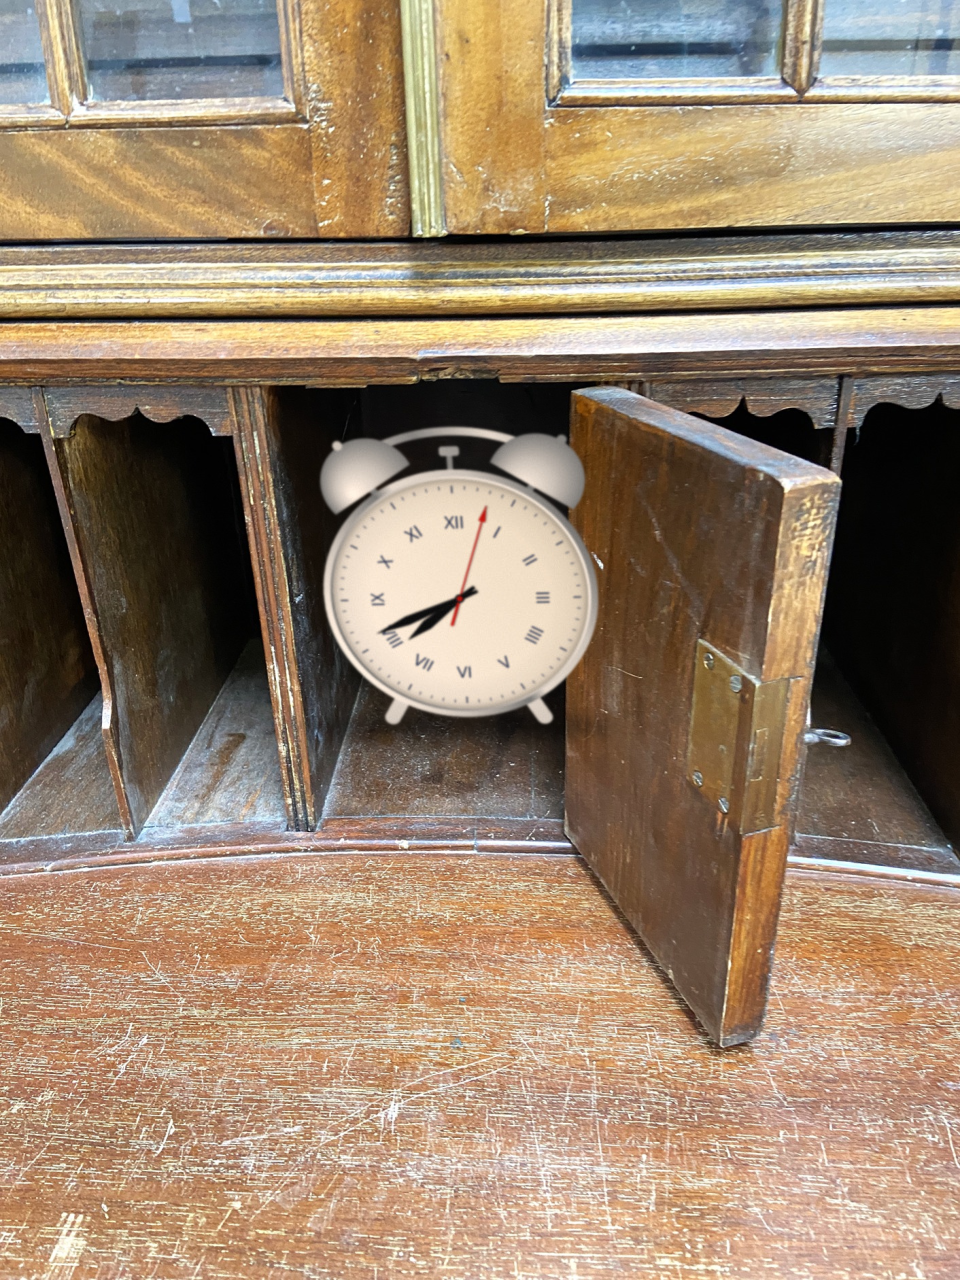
**7:41:03**
